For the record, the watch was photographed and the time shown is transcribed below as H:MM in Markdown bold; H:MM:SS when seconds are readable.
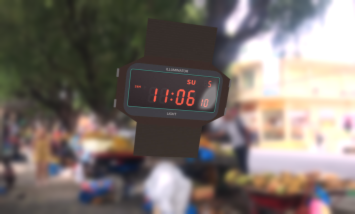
**11:06**
